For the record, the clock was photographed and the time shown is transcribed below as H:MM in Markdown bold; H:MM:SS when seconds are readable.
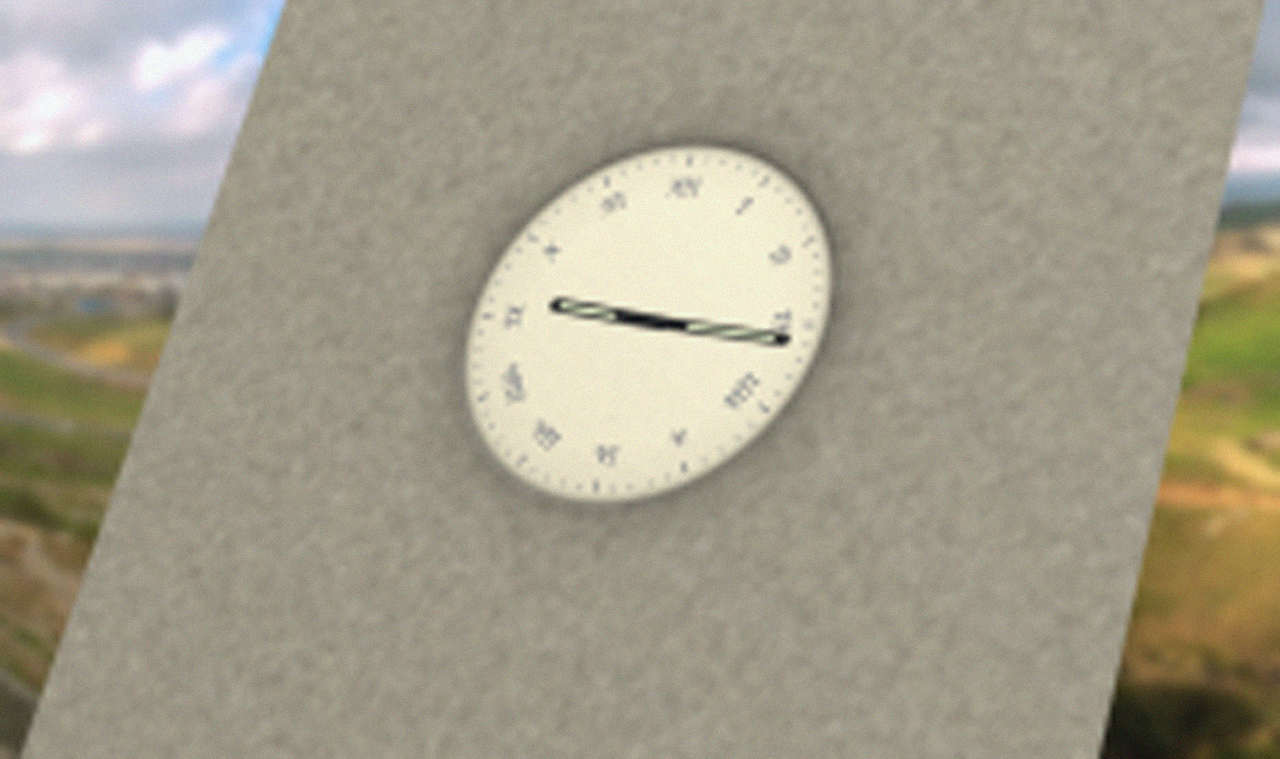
**9:16**
